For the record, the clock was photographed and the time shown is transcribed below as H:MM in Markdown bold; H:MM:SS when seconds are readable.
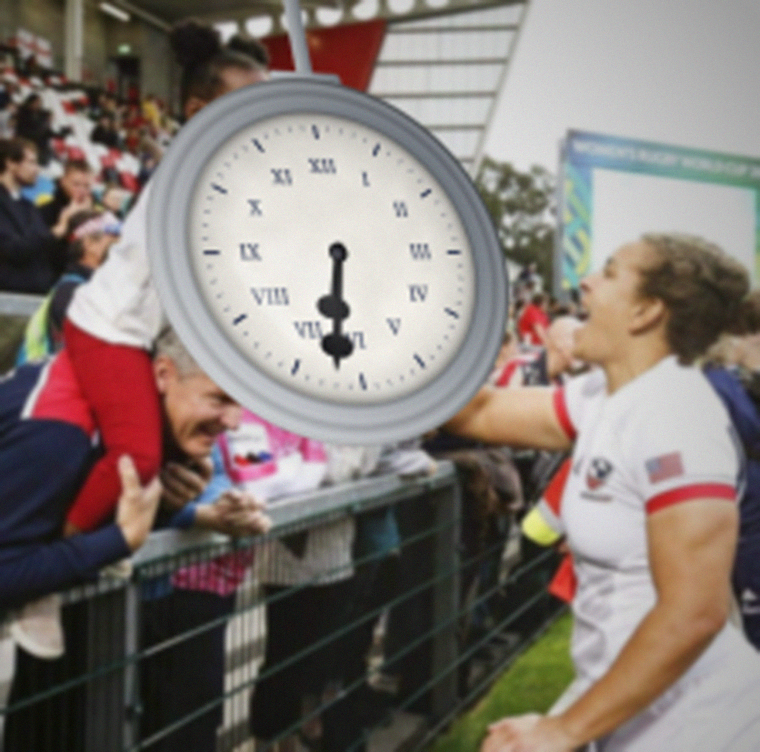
**6:32**
